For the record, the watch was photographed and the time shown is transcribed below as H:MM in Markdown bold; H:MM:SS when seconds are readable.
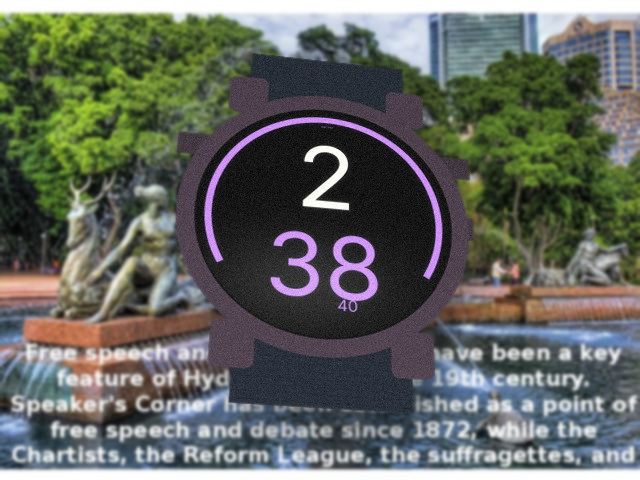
**2:38:40**
